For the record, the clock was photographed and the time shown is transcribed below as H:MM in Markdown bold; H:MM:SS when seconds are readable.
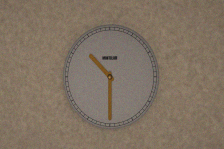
**10:30**
